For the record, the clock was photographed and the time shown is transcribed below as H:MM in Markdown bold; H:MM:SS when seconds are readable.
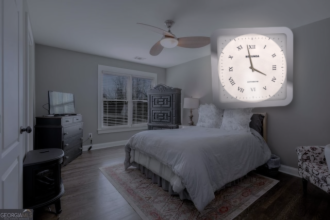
**3:58**
